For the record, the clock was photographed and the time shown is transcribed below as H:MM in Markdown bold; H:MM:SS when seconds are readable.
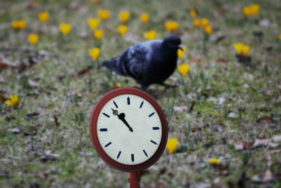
**10:53**
